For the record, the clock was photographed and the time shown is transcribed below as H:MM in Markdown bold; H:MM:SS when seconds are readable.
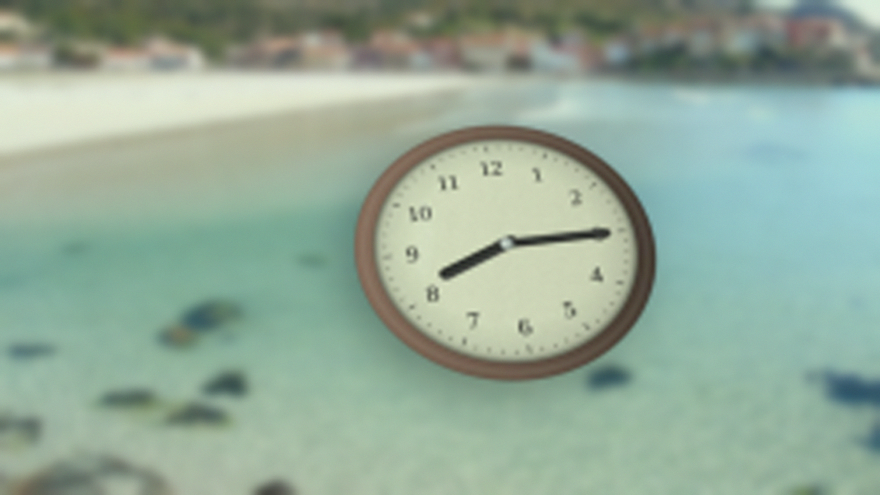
**8:15**
